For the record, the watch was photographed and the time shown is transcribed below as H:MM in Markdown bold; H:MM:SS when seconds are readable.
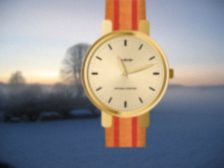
**11:12**
